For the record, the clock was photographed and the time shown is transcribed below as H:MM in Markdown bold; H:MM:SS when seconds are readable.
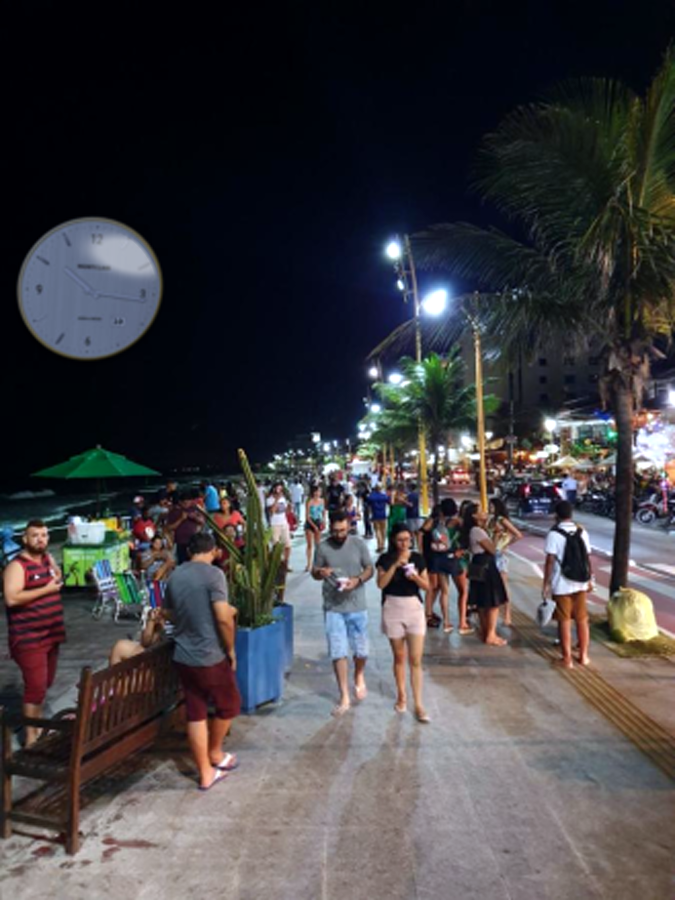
**10:16**
